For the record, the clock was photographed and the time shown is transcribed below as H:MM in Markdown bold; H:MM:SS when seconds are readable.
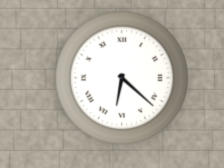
**6:22**
